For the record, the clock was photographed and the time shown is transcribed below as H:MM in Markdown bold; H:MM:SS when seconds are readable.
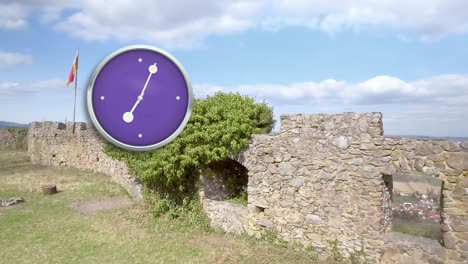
**7:04**
